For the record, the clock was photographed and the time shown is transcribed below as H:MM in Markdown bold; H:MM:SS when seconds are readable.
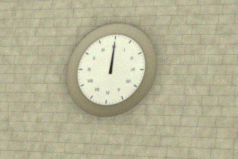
**12:00**
